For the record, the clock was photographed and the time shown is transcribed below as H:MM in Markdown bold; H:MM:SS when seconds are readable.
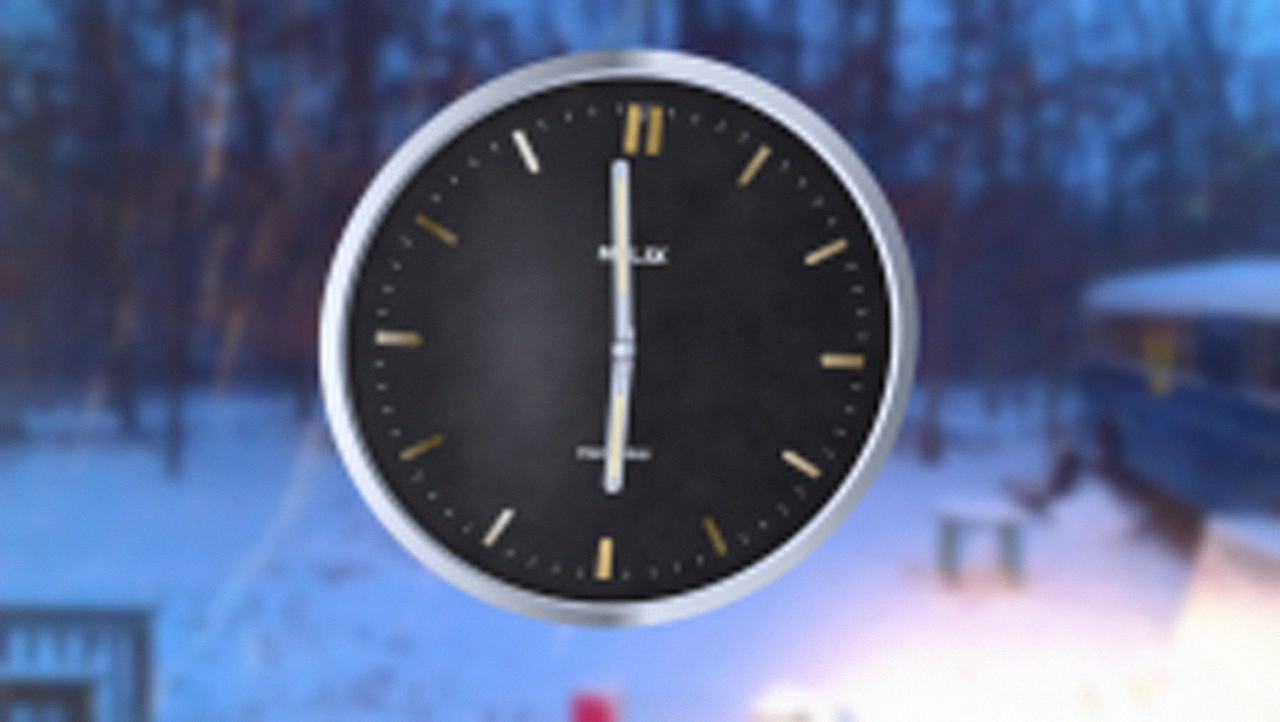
**5:59**
